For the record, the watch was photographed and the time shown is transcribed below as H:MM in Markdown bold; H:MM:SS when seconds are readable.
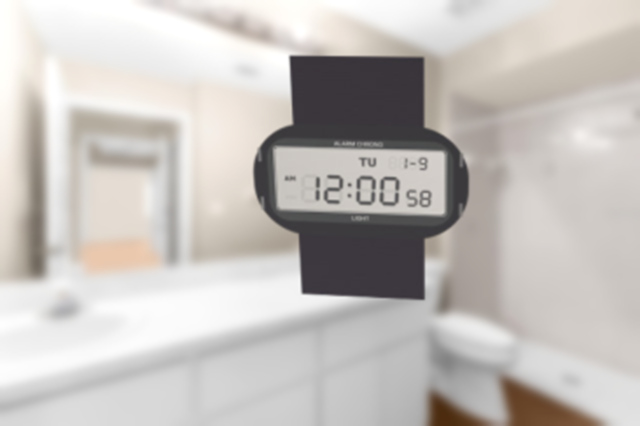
**12:00:58**
